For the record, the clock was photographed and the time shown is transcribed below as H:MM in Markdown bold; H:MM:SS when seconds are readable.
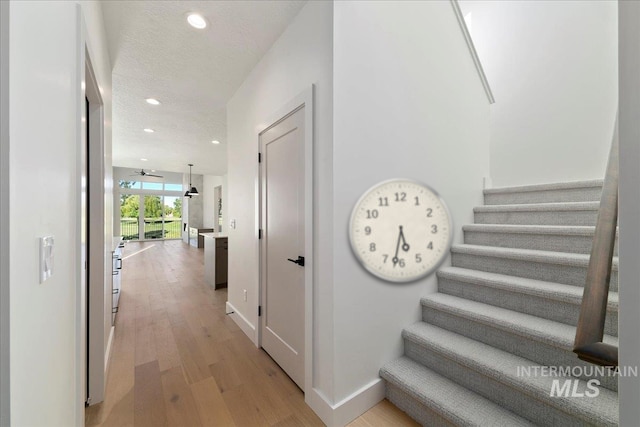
**5:32**
